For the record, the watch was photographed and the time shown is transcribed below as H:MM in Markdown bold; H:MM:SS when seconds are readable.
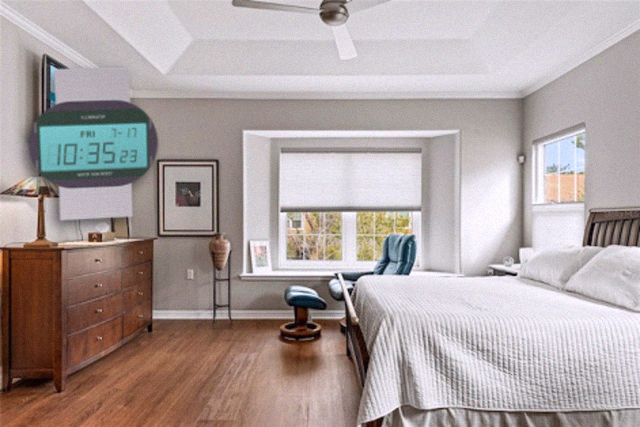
**10:35:23**
